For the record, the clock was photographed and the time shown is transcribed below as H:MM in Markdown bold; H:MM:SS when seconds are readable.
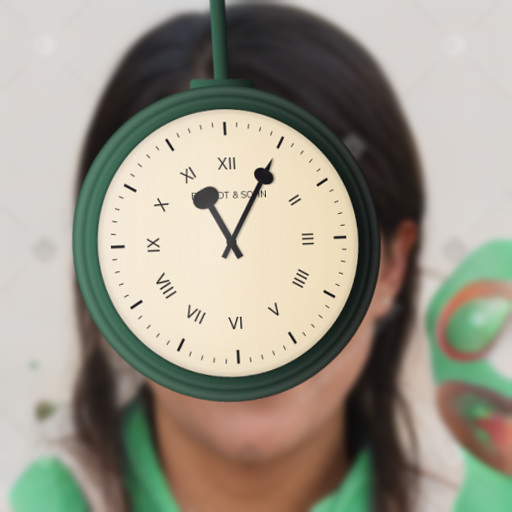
**11:05**
